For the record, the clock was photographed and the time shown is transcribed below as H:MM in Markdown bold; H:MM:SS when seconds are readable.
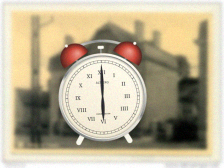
**6:00**
